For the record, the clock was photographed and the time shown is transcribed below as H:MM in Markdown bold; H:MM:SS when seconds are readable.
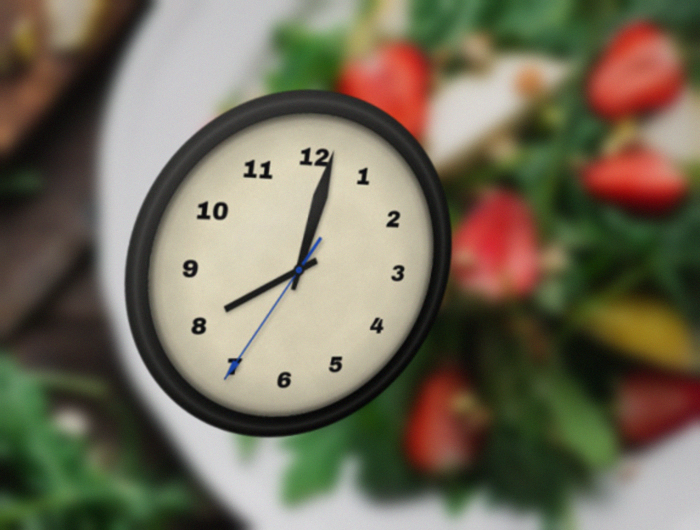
**8:01:35**
